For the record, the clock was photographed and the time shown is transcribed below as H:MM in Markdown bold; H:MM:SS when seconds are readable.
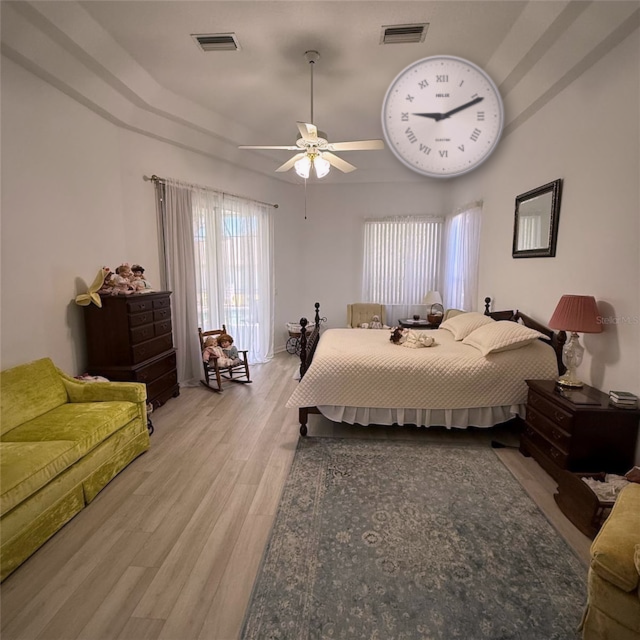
**9:11**
